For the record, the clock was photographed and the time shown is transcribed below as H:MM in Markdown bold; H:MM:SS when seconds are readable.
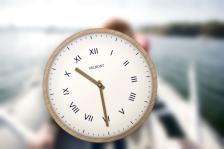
**10:30**
